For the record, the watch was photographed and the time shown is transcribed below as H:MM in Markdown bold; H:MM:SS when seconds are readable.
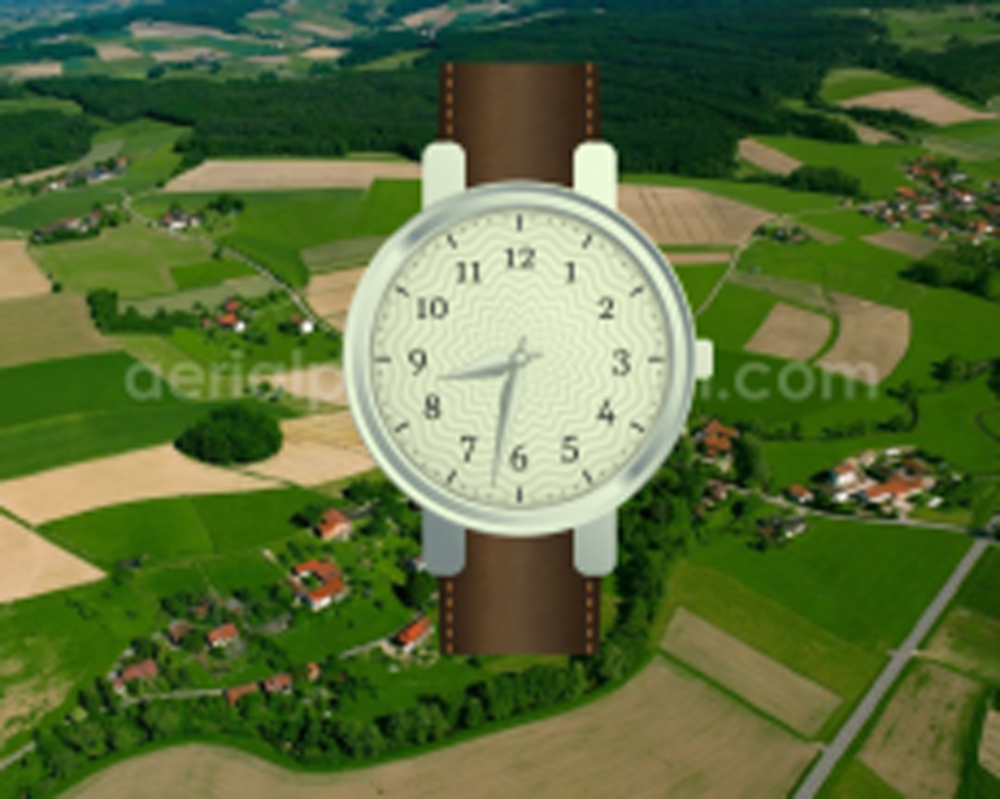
**8:32**
